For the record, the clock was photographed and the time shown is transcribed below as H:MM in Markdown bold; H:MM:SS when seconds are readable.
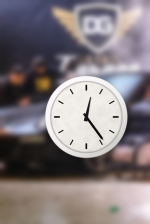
**12:24**
